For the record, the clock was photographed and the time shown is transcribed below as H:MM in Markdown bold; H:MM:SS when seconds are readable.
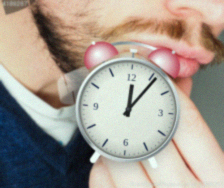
**12:06**
